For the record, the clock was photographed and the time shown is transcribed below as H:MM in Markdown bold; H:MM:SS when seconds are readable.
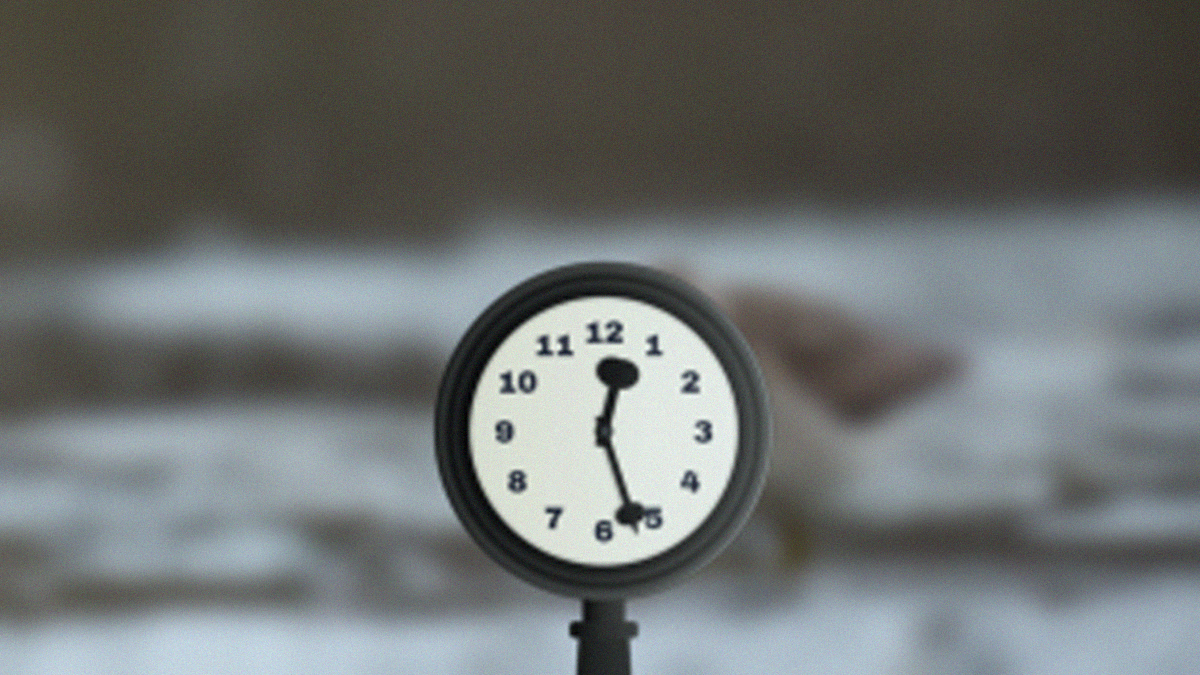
**12:27**
